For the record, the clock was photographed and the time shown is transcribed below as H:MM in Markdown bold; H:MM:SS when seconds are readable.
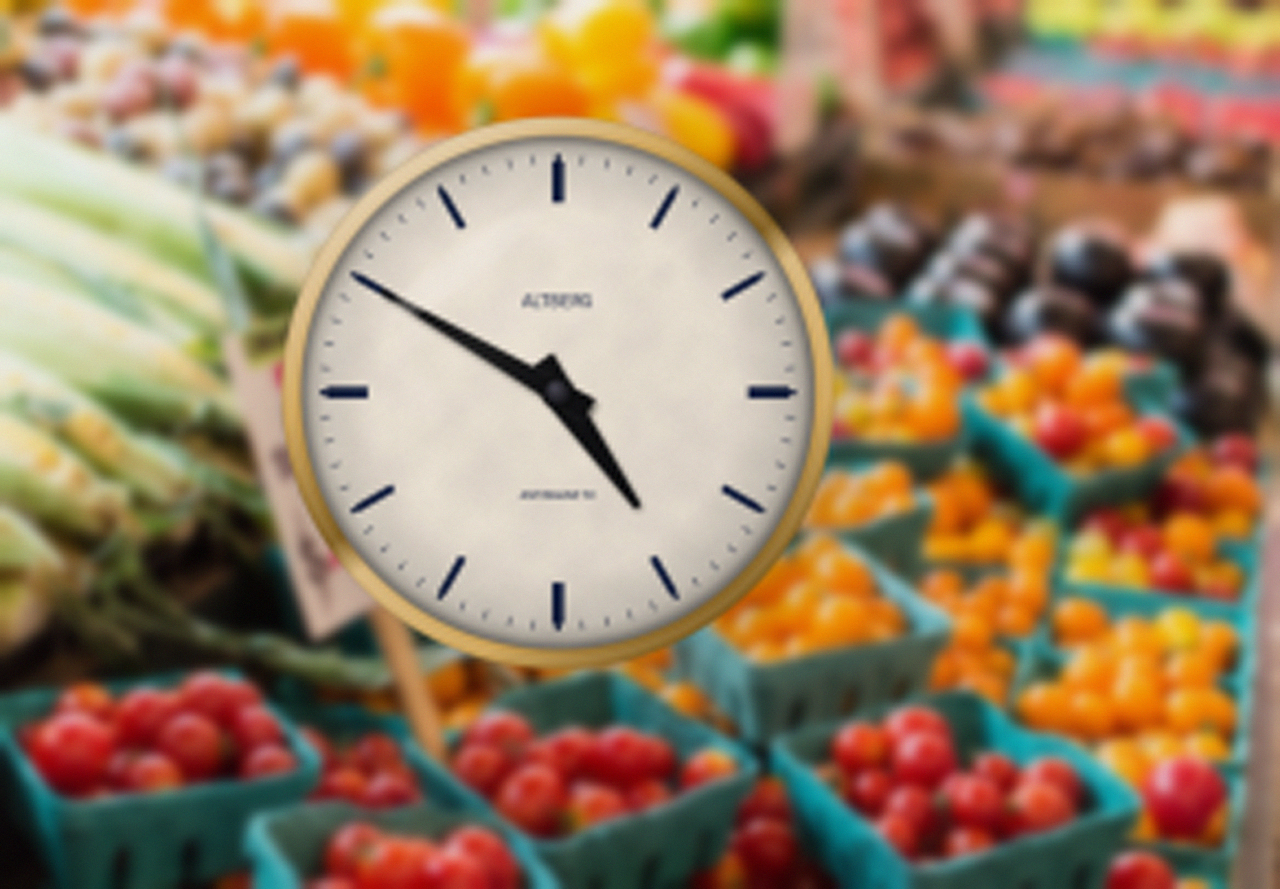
**4:50**
